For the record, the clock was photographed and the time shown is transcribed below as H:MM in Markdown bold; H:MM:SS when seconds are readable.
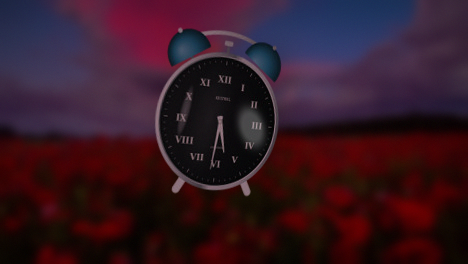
**5:31**
